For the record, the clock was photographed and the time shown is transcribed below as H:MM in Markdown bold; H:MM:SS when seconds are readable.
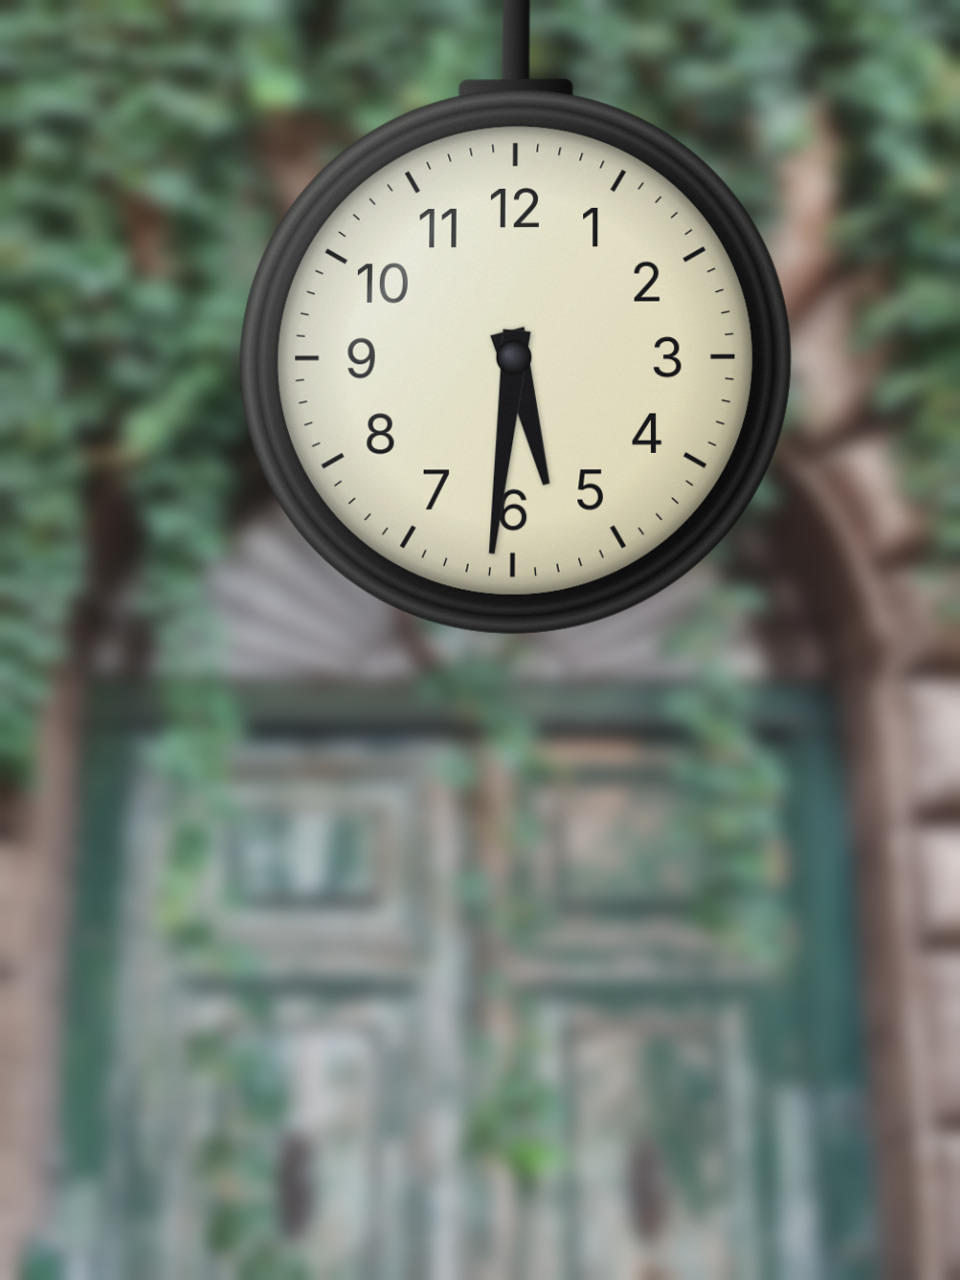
**5:31**
